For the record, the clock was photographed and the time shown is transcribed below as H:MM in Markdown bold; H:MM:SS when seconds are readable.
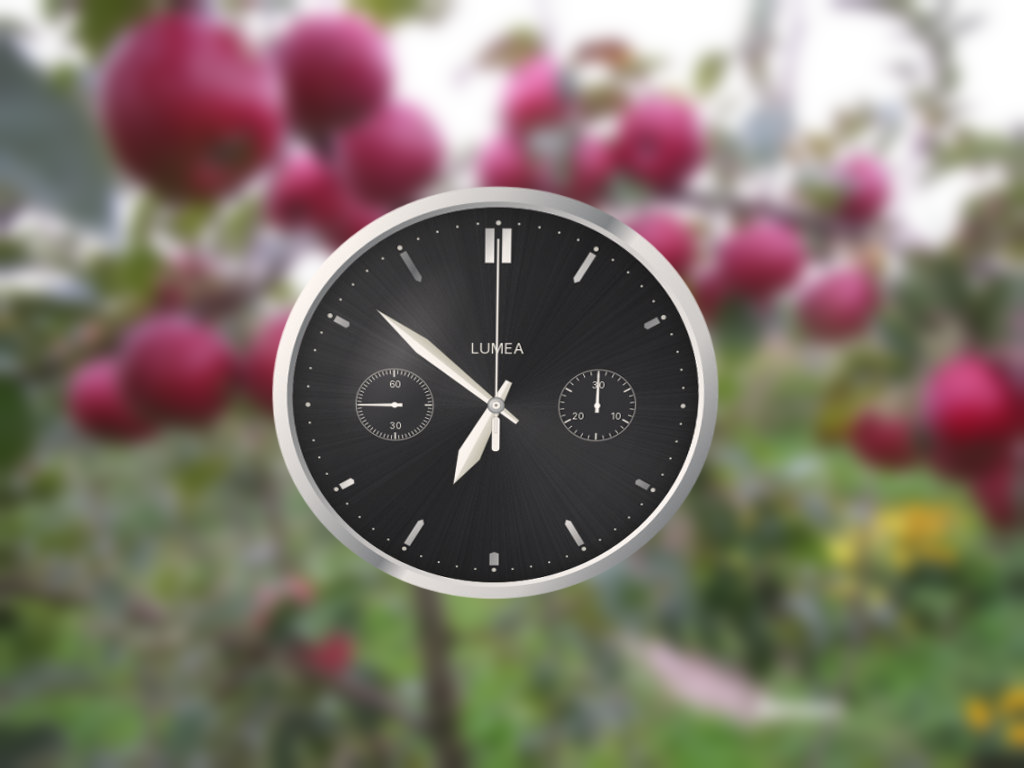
**6:51:45**
